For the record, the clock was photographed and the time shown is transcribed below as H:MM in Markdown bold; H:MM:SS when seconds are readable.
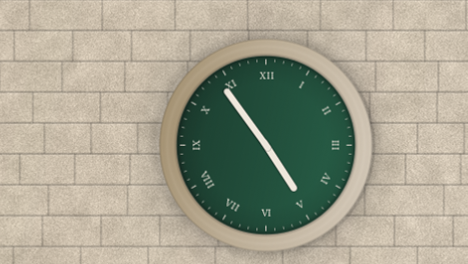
**4:54**
